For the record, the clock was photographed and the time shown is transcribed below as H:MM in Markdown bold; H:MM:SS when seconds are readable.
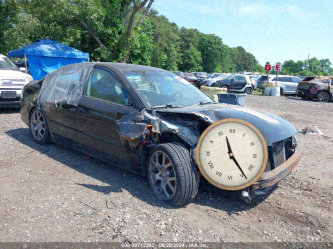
**11:24**
